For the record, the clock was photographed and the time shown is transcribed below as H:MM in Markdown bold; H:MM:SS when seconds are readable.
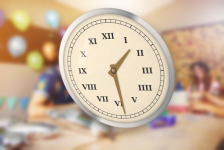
**1:29**
